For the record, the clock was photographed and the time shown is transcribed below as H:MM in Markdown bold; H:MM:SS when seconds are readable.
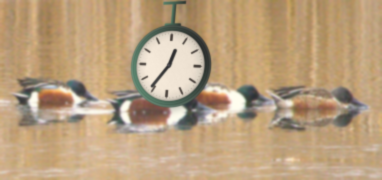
**12:36**
